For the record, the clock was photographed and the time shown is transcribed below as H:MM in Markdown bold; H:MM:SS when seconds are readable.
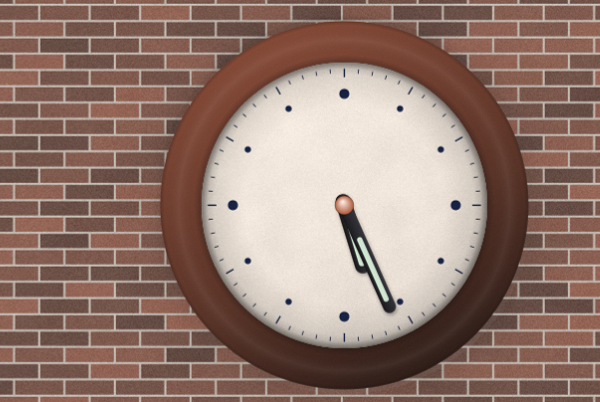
**5:26**
